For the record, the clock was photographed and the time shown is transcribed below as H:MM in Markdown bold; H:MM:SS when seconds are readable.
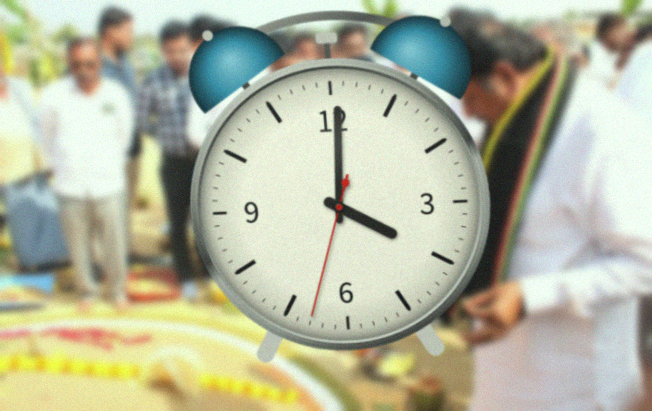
**4:00:33**
